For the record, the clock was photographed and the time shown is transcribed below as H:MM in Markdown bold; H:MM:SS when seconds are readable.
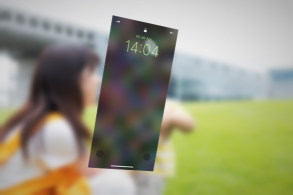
**14:04**
